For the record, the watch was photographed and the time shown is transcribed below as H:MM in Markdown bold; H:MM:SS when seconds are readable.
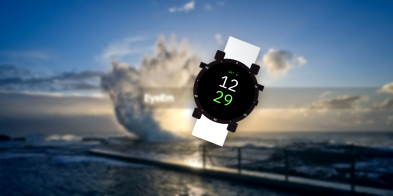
**12:29**
